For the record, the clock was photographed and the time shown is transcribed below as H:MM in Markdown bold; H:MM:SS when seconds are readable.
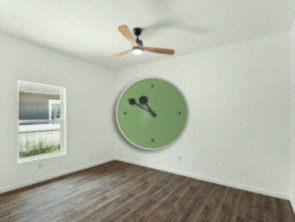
**10:50**
